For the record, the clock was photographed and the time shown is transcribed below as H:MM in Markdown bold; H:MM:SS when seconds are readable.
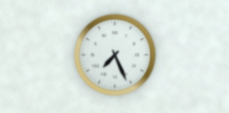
**7:26**
